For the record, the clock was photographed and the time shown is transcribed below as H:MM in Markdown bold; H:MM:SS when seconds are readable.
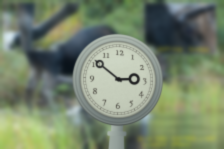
**2:51**
